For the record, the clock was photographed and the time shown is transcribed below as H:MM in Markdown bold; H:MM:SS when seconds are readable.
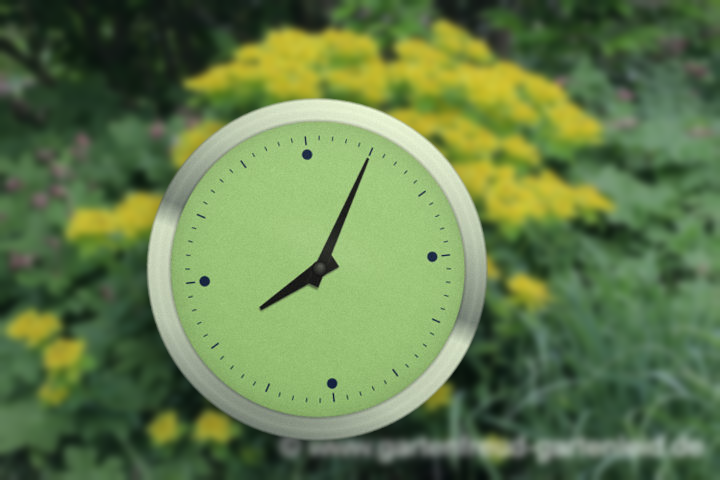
**8:05**
